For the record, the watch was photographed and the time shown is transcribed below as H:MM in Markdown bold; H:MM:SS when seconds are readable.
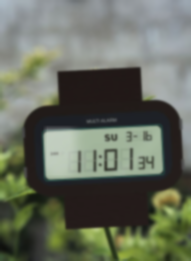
**11:01:34**
